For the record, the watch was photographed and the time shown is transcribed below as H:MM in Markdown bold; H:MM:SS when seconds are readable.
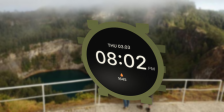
**8:02**
